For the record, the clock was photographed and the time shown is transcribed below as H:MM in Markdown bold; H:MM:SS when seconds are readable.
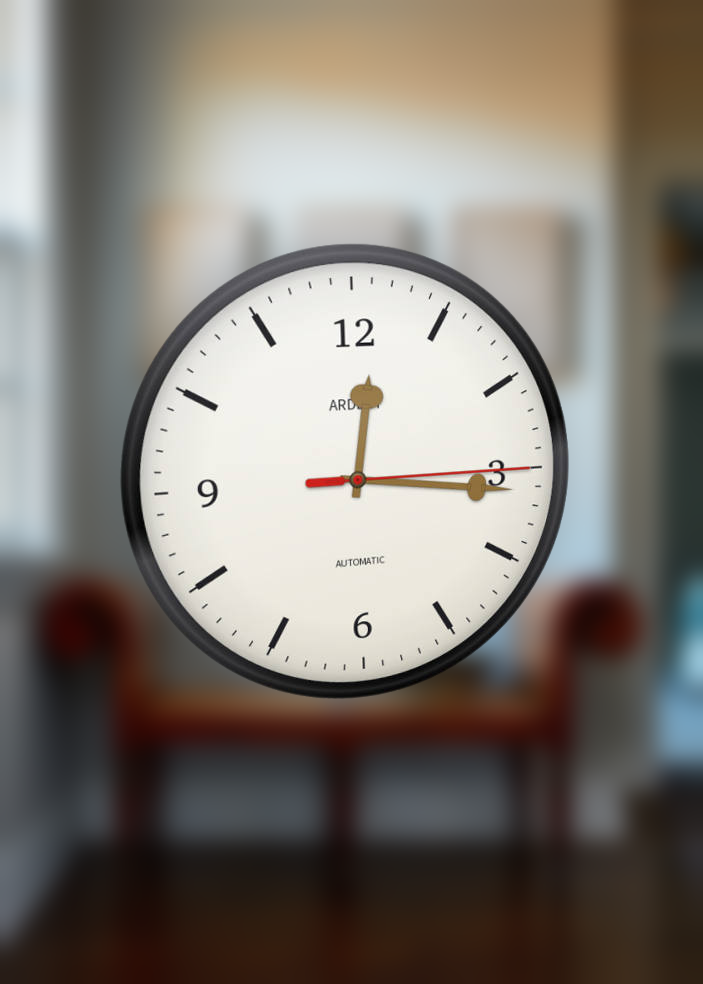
**12:16:15**
